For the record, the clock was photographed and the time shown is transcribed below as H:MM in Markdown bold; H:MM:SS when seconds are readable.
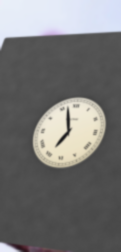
**6:57**
